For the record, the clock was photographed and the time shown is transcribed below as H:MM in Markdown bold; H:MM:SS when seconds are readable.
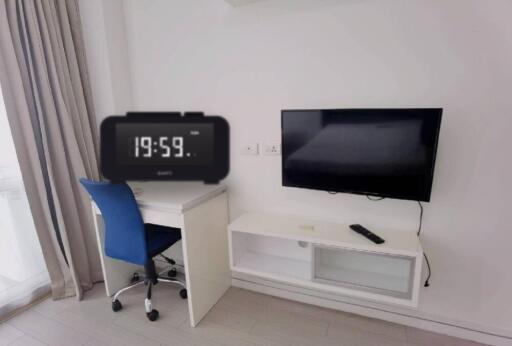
**19:59**
